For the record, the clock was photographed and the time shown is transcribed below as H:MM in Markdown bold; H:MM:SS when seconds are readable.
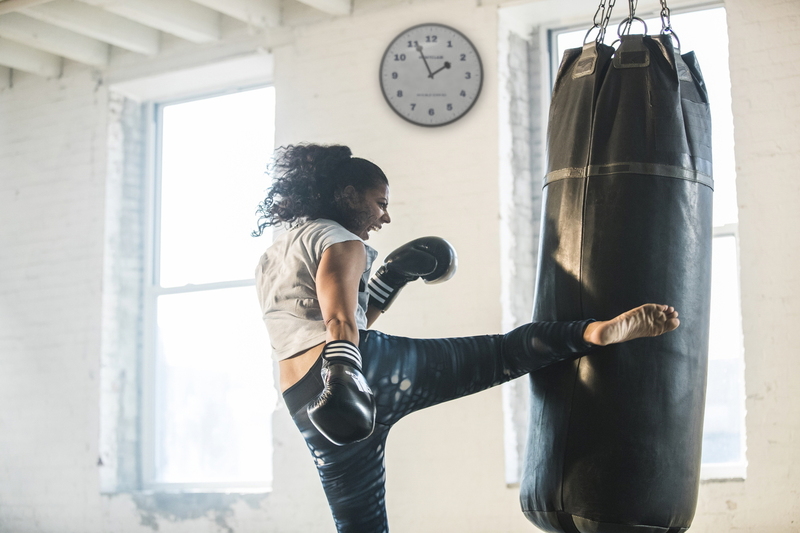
**1:56**
